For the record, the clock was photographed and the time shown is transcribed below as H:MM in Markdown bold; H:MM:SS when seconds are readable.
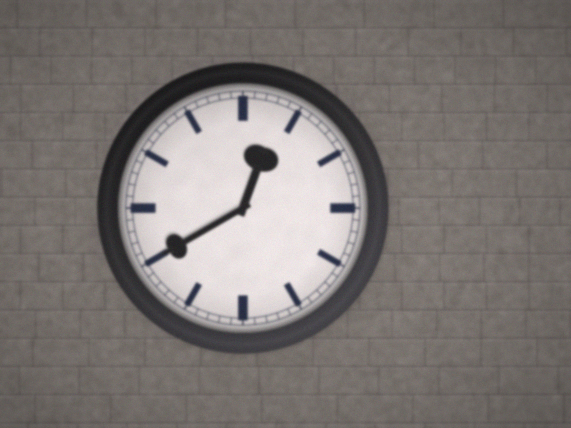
**12:40**
